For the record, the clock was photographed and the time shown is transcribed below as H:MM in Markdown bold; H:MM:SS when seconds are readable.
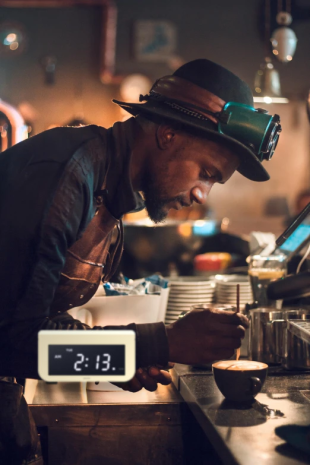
**2:13**
